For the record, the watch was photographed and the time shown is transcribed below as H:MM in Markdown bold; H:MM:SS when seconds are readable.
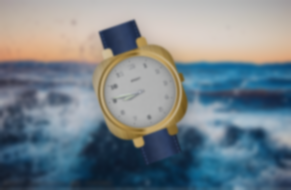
**8:46**
